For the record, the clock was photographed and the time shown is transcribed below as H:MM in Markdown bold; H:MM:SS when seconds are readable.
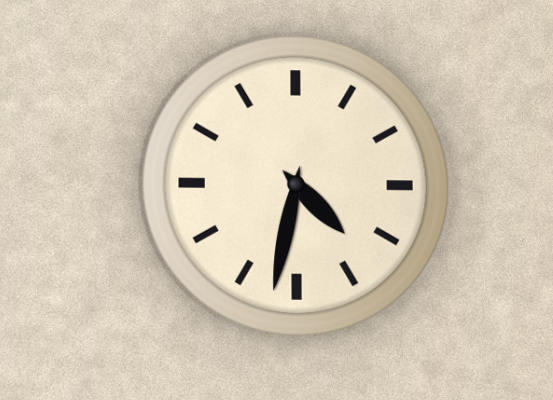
**4:32**
